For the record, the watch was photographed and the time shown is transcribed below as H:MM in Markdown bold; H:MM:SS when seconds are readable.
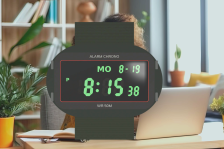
**8:15:38**
